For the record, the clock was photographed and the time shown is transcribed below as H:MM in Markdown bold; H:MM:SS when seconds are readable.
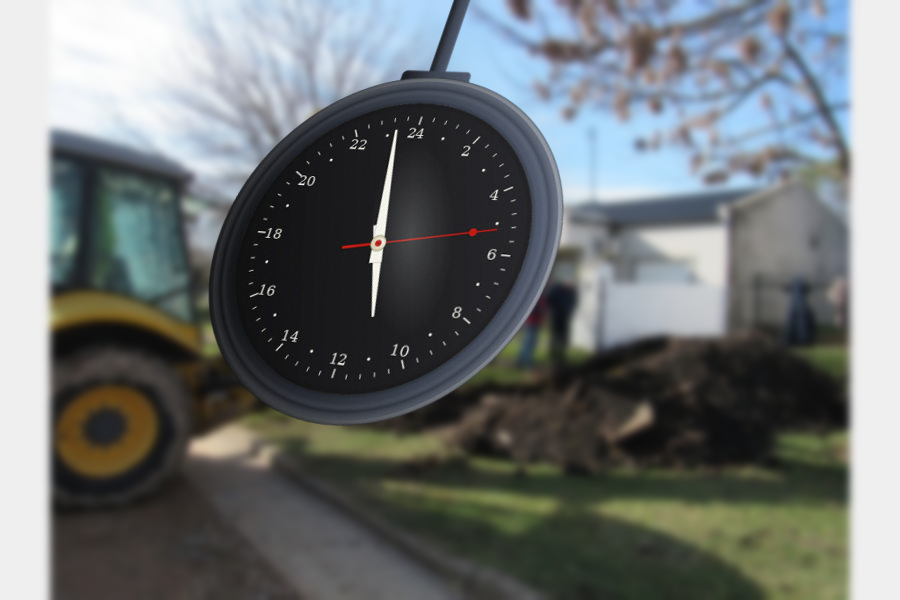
**10:58:13**
